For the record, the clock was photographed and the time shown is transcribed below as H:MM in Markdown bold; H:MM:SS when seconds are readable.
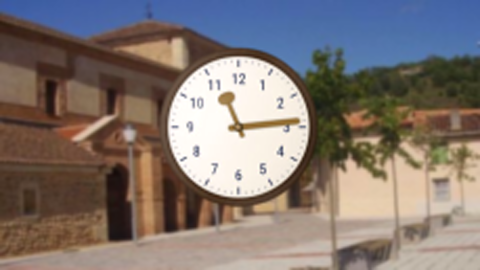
**11:14**
